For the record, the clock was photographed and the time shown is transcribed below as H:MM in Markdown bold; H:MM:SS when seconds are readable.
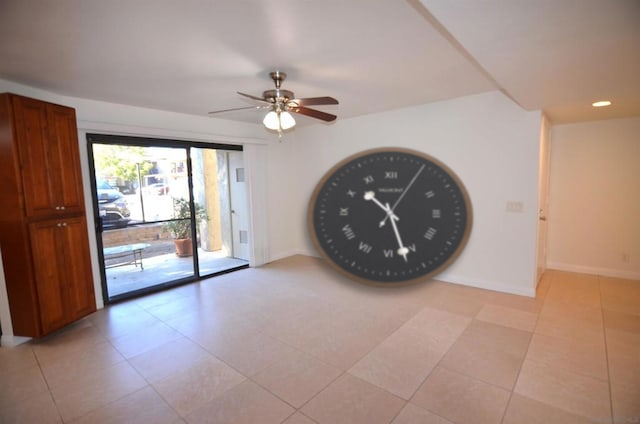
**10:27:05**
